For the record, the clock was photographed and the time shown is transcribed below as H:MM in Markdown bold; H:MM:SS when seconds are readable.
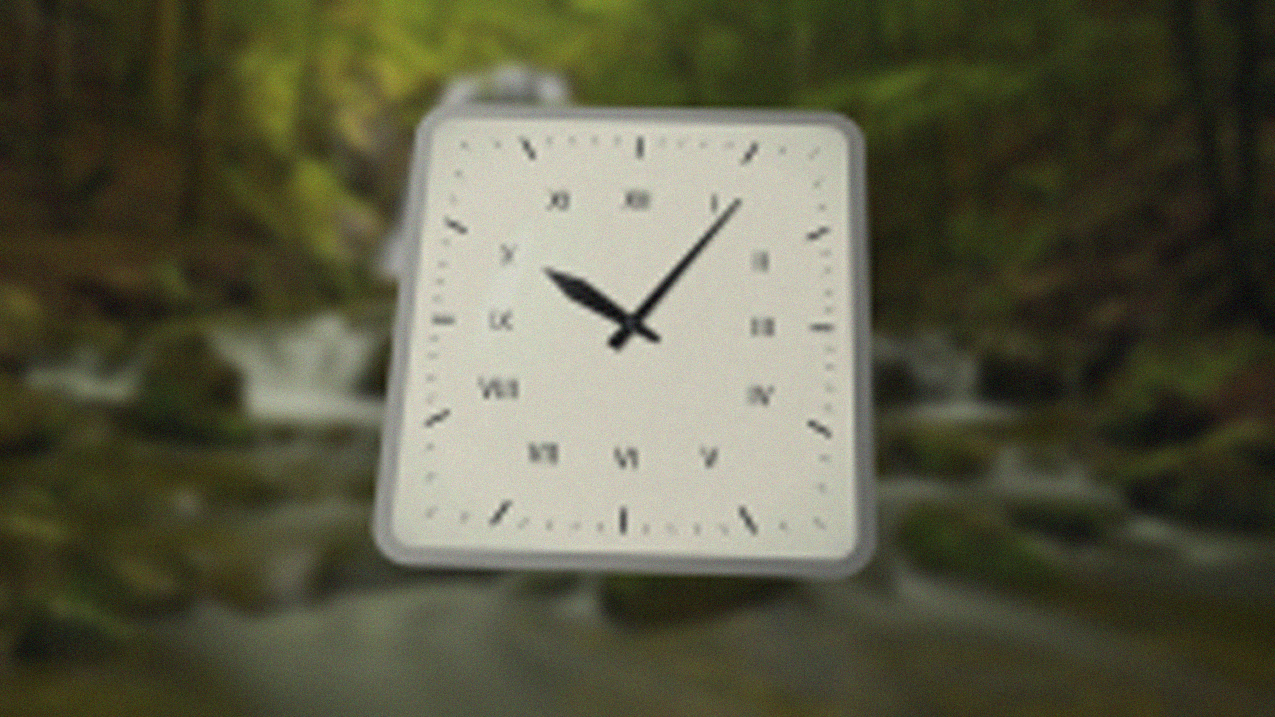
**10:06**
